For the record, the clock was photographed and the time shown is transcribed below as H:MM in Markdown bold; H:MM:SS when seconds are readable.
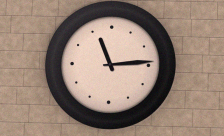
**11:14**
